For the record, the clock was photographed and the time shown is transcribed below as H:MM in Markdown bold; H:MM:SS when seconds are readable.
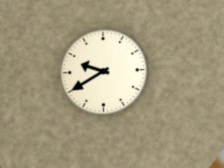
**9:40**
